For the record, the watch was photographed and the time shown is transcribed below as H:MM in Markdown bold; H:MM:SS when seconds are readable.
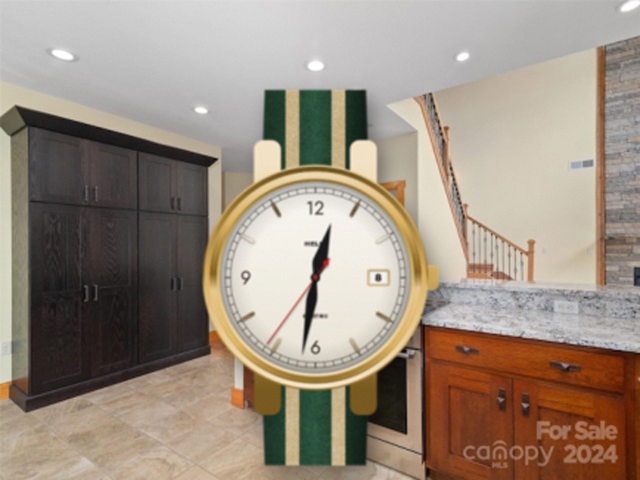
**12:31:36**
